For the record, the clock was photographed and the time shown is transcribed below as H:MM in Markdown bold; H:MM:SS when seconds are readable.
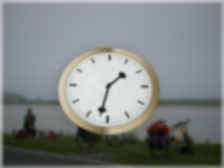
**1:32**
